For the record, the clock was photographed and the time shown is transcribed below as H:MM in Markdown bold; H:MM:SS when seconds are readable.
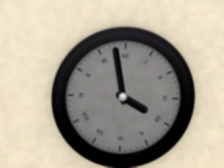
**3:58**
